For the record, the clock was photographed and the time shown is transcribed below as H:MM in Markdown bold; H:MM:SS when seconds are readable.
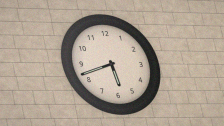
**5:42**
